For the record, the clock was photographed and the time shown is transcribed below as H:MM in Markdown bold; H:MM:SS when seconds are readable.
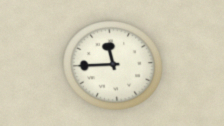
**11:45**
